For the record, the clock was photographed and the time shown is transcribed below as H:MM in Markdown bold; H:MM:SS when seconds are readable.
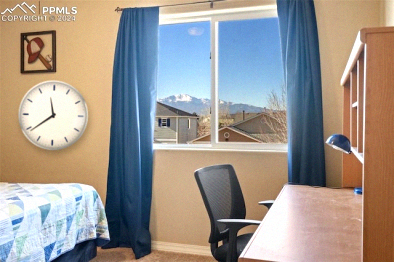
**11:39**
